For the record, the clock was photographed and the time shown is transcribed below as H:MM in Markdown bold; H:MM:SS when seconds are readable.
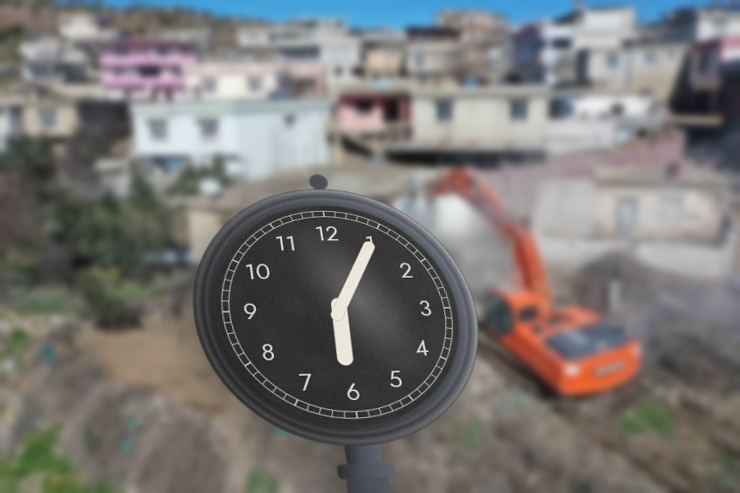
**6:05**
